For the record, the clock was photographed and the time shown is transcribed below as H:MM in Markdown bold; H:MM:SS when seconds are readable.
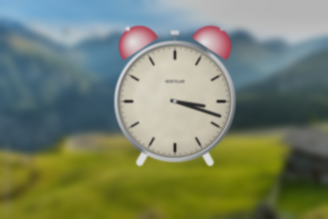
**3:18**
